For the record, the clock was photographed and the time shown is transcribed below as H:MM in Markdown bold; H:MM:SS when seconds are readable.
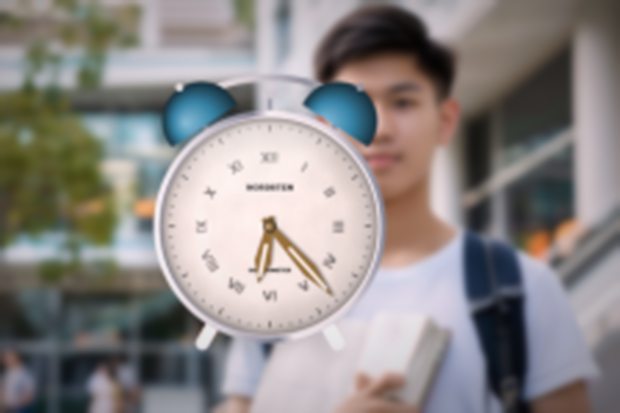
**6:23**
